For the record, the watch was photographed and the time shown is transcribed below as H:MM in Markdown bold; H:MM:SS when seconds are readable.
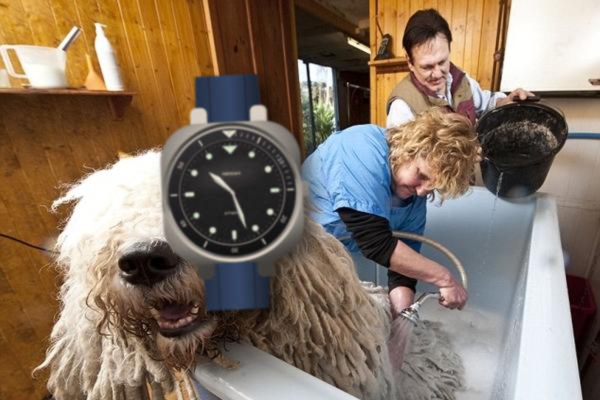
**10:27**
